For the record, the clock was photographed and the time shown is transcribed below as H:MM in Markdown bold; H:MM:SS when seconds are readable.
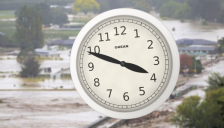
**3:49**
